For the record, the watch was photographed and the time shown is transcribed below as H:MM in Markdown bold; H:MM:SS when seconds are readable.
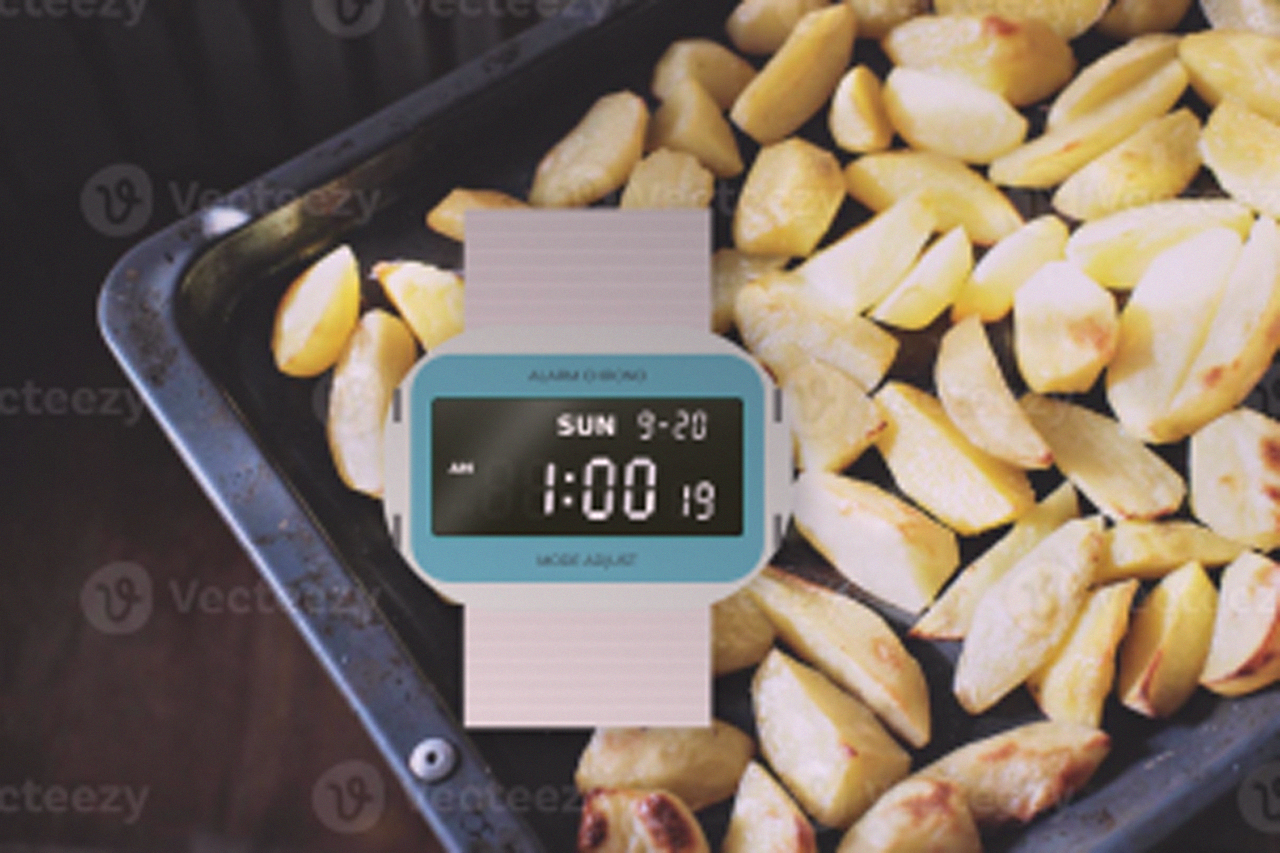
**1:00:19**
